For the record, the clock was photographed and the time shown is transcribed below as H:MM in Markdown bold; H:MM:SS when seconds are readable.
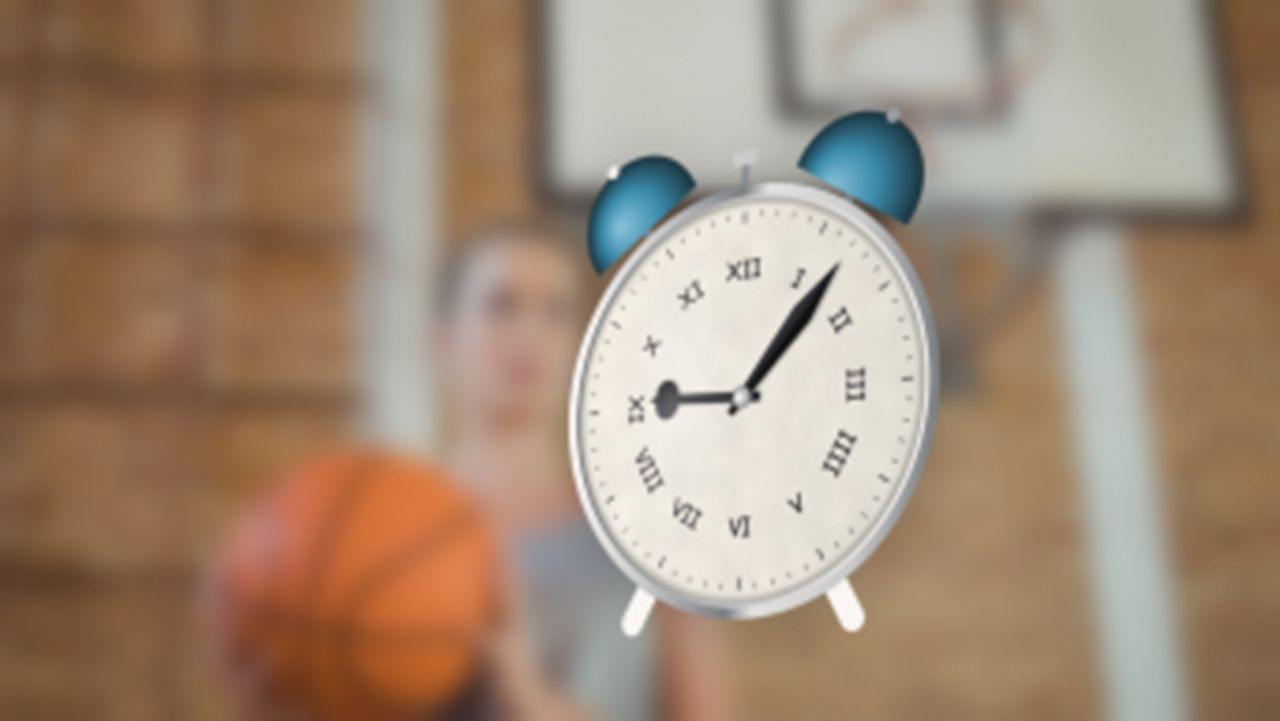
**9:07**
